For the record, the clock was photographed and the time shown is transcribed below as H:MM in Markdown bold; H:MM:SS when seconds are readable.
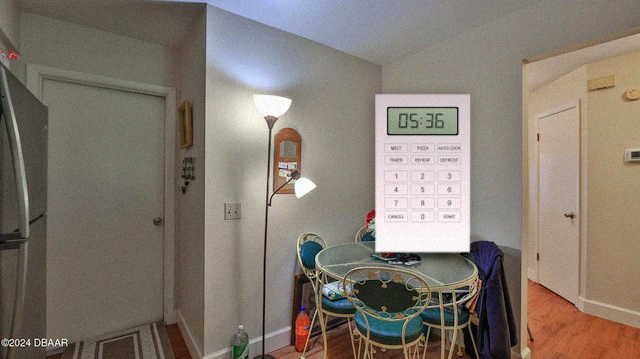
**5:36**
